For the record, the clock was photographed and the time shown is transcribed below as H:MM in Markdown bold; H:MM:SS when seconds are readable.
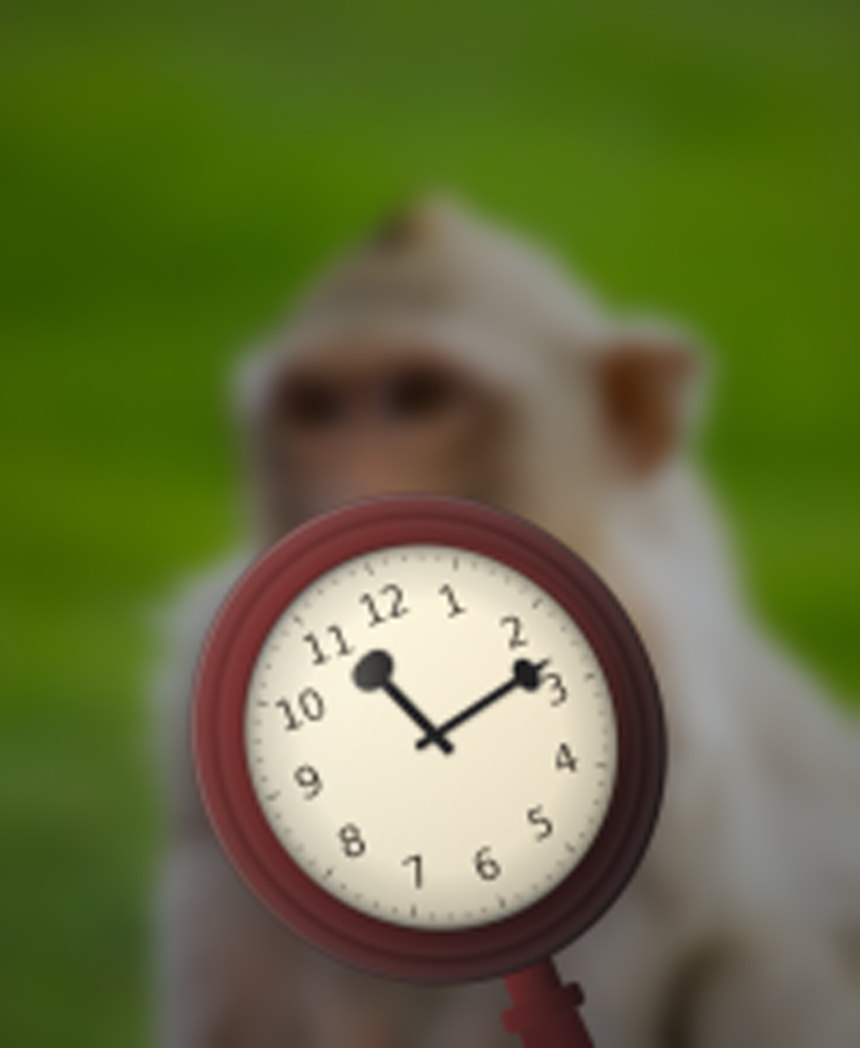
**11:13**
